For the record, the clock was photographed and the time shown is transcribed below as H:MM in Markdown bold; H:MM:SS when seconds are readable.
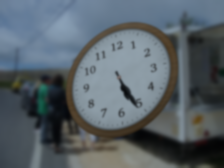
**5:26**
